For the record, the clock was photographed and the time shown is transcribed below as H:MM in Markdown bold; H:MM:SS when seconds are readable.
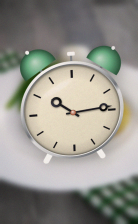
**10:14**
